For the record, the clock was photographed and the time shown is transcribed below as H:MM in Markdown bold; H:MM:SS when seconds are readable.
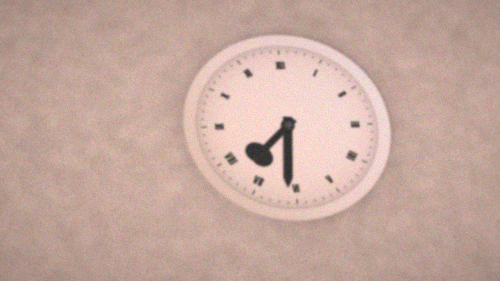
**7:31**
